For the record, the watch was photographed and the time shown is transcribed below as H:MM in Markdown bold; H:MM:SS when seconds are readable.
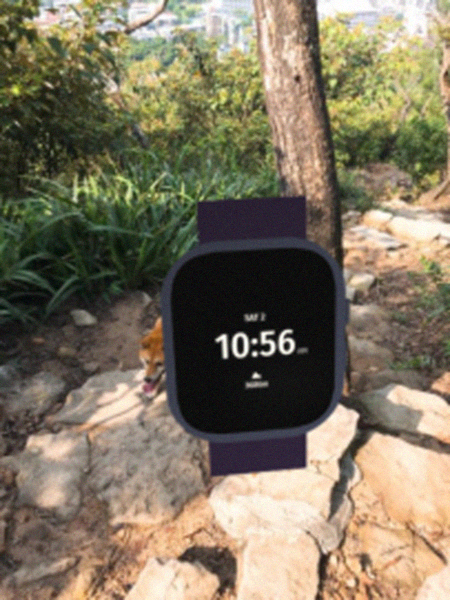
**10:56**
